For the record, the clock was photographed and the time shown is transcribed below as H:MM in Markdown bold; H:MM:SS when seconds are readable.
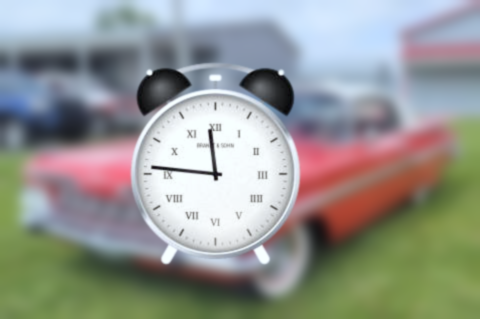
**11:46**
